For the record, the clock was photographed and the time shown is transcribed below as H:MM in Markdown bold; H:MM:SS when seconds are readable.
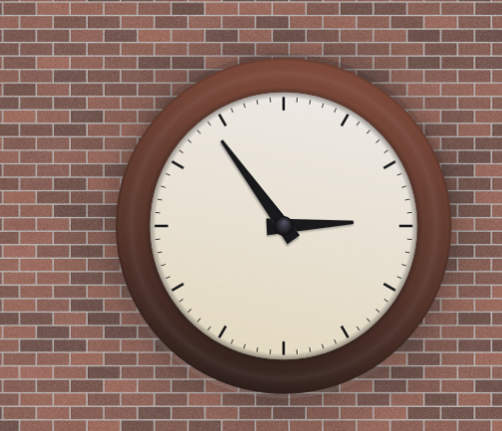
**2:54**
